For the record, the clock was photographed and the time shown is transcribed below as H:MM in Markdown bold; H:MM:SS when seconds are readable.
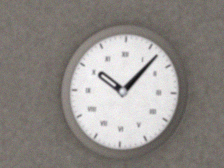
**10:07**
